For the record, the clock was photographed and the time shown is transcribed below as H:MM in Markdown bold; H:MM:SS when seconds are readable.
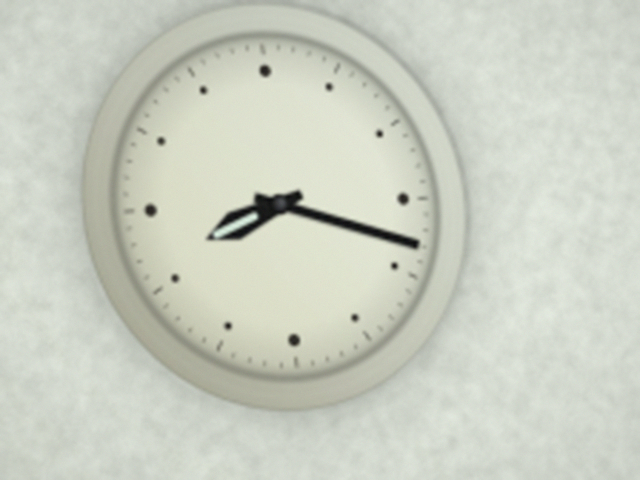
**8:18**
